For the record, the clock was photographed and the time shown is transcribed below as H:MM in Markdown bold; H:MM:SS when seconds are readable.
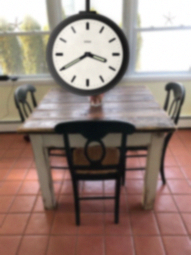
**3:40**
